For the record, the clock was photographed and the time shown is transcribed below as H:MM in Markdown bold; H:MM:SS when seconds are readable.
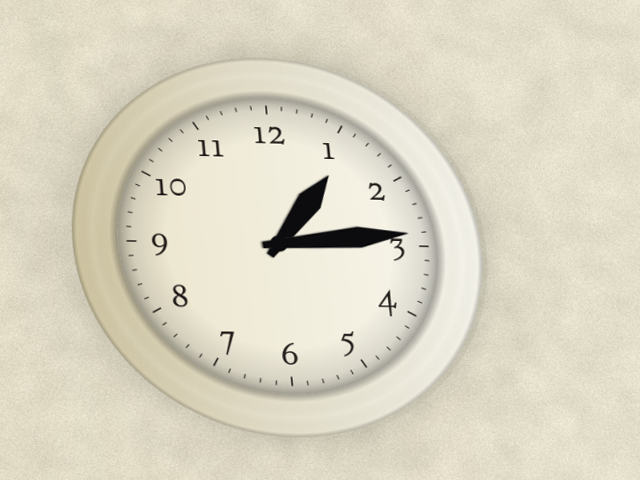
**1:14**
